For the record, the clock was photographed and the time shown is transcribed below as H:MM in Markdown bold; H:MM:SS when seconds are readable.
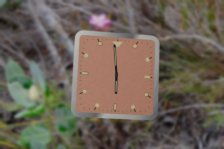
**5:59**
